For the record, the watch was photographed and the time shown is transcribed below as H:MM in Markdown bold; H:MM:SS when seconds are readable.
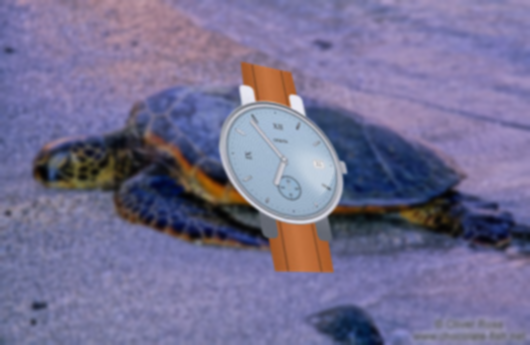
**6:54**
